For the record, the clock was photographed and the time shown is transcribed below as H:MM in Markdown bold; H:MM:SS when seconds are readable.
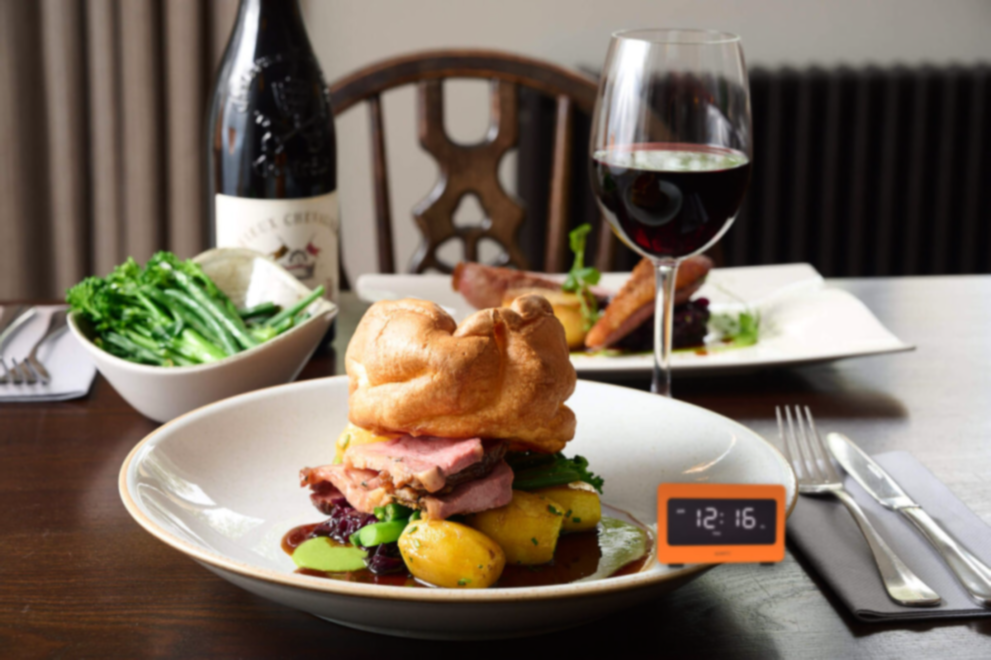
**12:16**
